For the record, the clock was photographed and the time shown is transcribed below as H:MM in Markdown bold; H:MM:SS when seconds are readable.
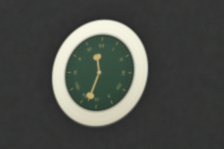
**11:33**
